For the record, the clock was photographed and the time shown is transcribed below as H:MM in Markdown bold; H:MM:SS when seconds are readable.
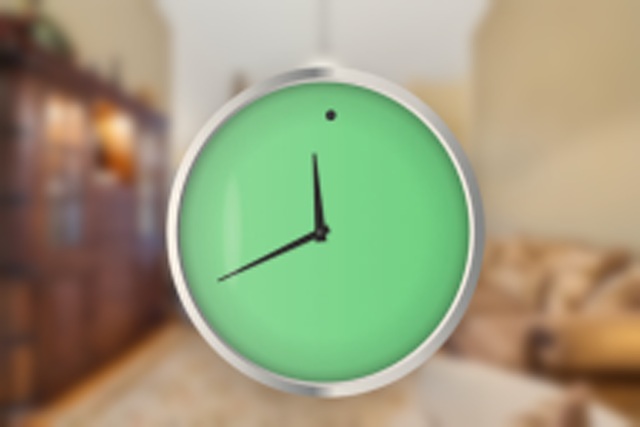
**11:40**
